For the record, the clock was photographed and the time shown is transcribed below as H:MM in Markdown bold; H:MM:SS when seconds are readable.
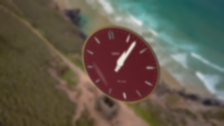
**1:07**
